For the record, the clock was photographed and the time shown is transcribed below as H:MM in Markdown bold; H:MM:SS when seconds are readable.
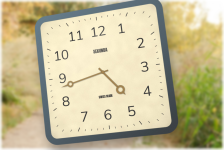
**4:43**
